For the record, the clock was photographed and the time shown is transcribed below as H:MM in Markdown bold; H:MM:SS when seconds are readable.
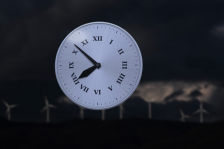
**7:52**
